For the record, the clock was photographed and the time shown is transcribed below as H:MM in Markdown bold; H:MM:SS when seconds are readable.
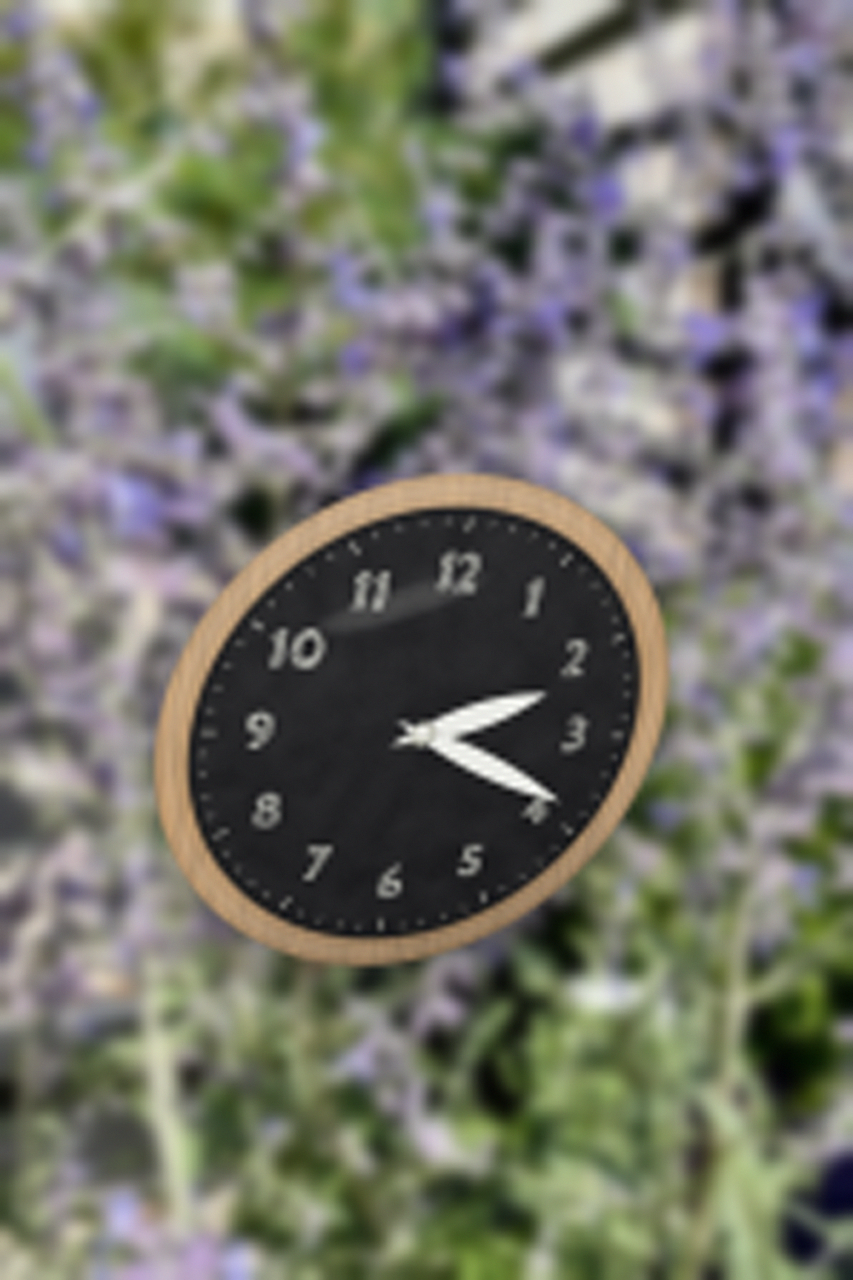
**2:19**
